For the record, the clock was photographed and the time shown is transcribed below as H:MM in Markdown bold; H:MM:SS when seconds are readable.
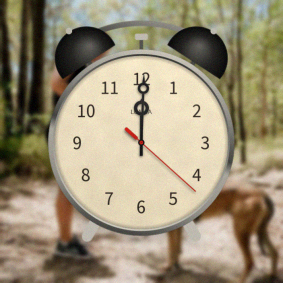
**12:00:22**
